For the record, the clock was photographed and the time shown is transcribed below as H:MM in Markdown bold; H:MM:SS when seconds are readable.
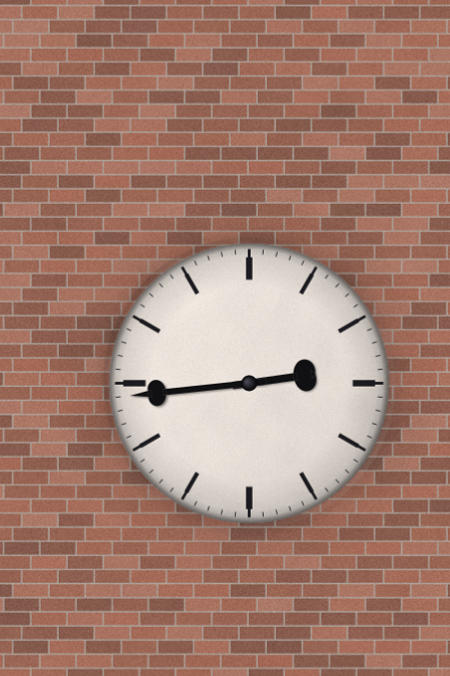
**2:44**
